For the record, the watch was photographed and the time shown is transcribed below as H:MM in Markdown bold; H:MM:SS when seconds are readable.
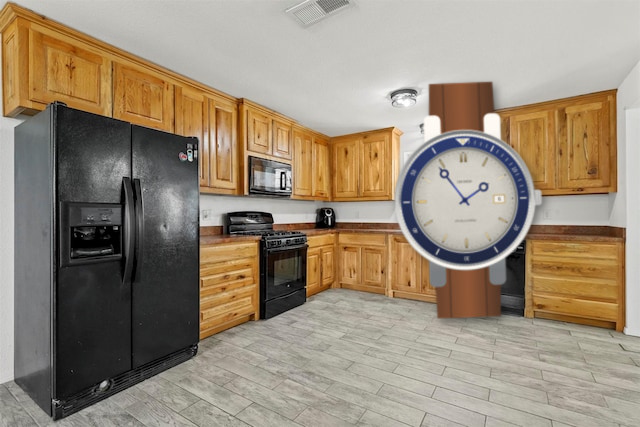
**1:54**
